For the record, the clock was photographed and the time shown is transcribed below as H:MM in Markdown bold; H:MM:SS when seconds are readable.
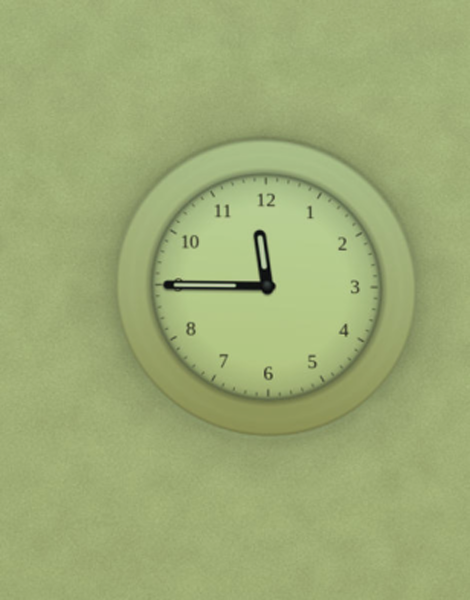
**11:45**
